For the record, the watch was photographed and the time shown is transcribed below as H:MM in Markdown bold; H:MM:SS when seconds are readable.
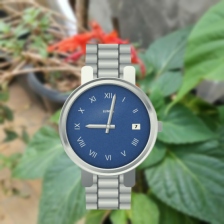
**9:02**
